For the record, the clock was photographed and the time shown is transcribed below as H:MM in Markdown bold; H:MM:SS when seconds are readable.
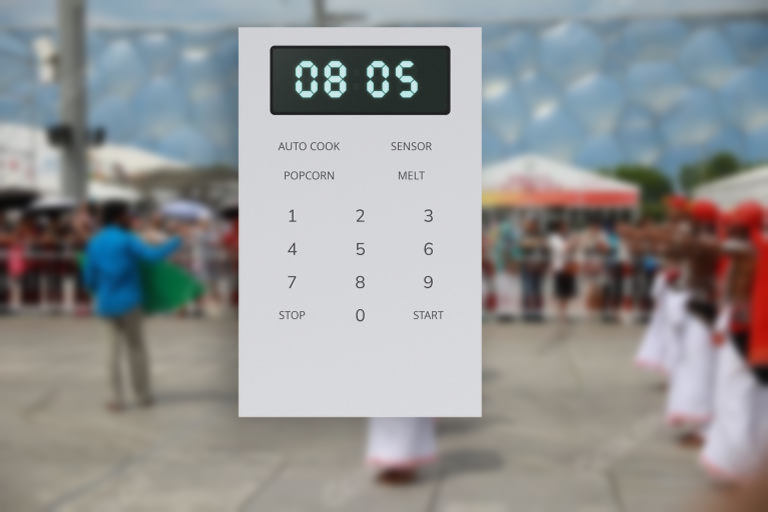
**8:05**
